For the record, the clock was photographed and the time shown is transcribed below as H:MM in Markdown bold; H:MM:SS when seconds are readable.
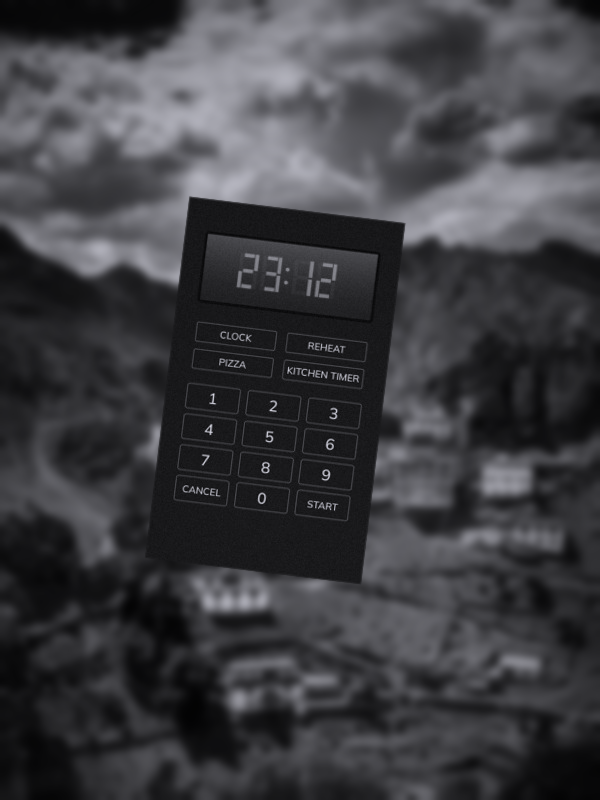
**23:12**
